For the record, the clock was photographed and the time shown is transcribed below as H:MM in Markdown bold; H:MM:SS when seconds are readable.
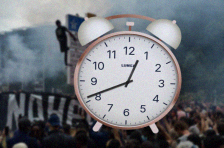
**12:41**
